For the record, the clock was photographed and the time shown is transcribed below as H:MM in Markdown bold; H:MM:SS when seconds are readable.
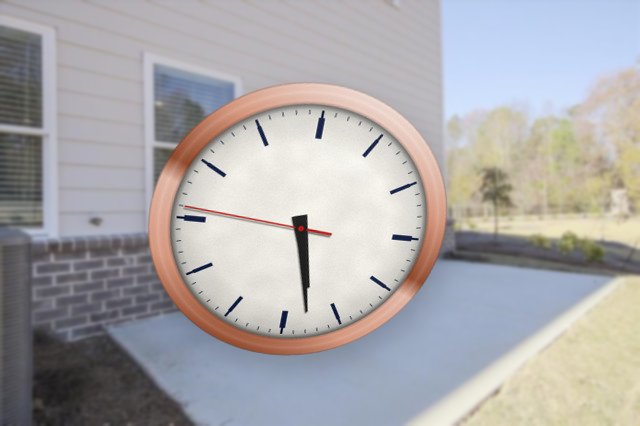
**5:27:46**
